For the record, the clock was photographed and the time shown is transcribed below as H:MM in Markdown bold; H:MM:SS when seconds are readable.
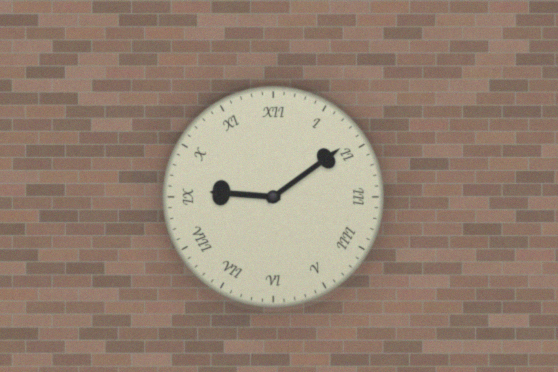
**9:09**
